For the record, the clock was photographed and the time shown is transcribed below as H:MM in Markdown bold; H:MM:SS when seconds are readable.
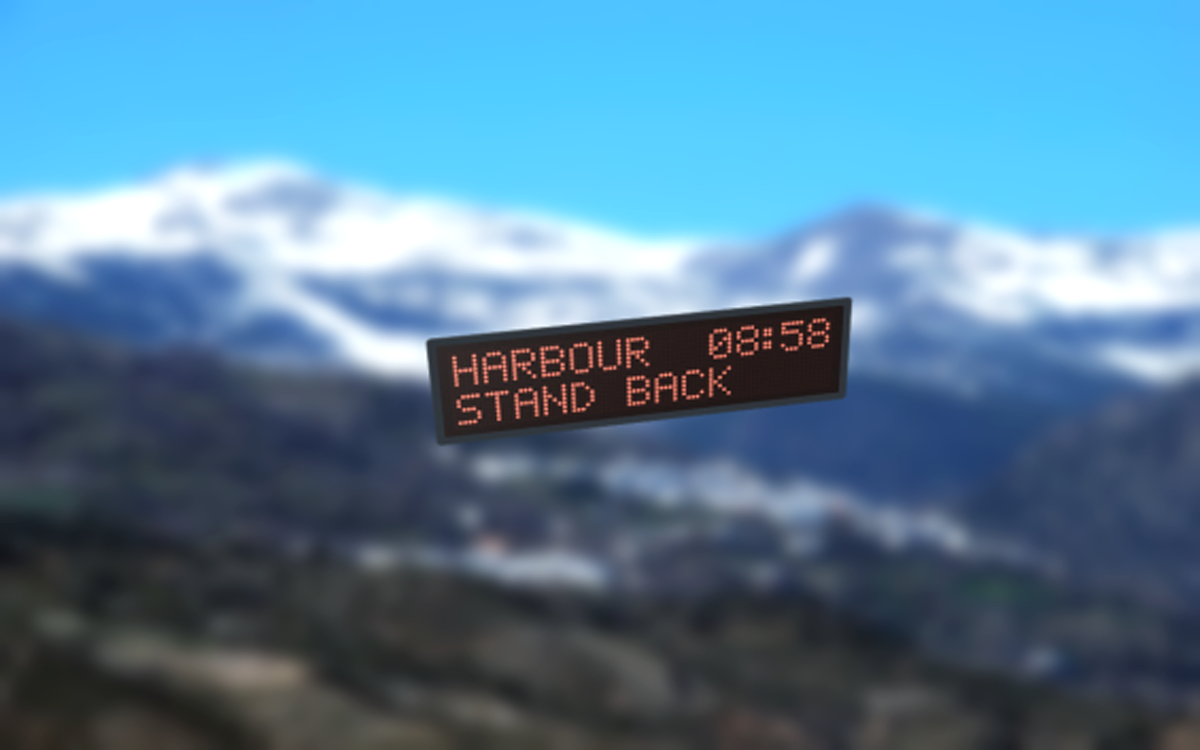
**8:58**
